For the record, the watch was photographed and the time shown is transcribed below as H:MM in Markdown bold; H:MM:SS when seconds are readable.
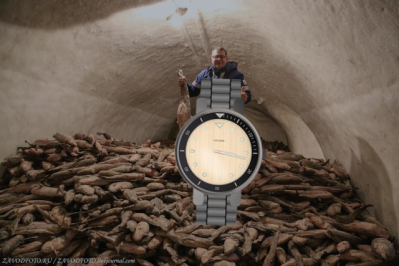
**3:17**
